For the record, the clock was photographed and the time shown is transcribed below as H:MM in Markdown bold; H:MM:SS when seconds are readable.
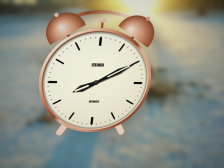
**8:10**
